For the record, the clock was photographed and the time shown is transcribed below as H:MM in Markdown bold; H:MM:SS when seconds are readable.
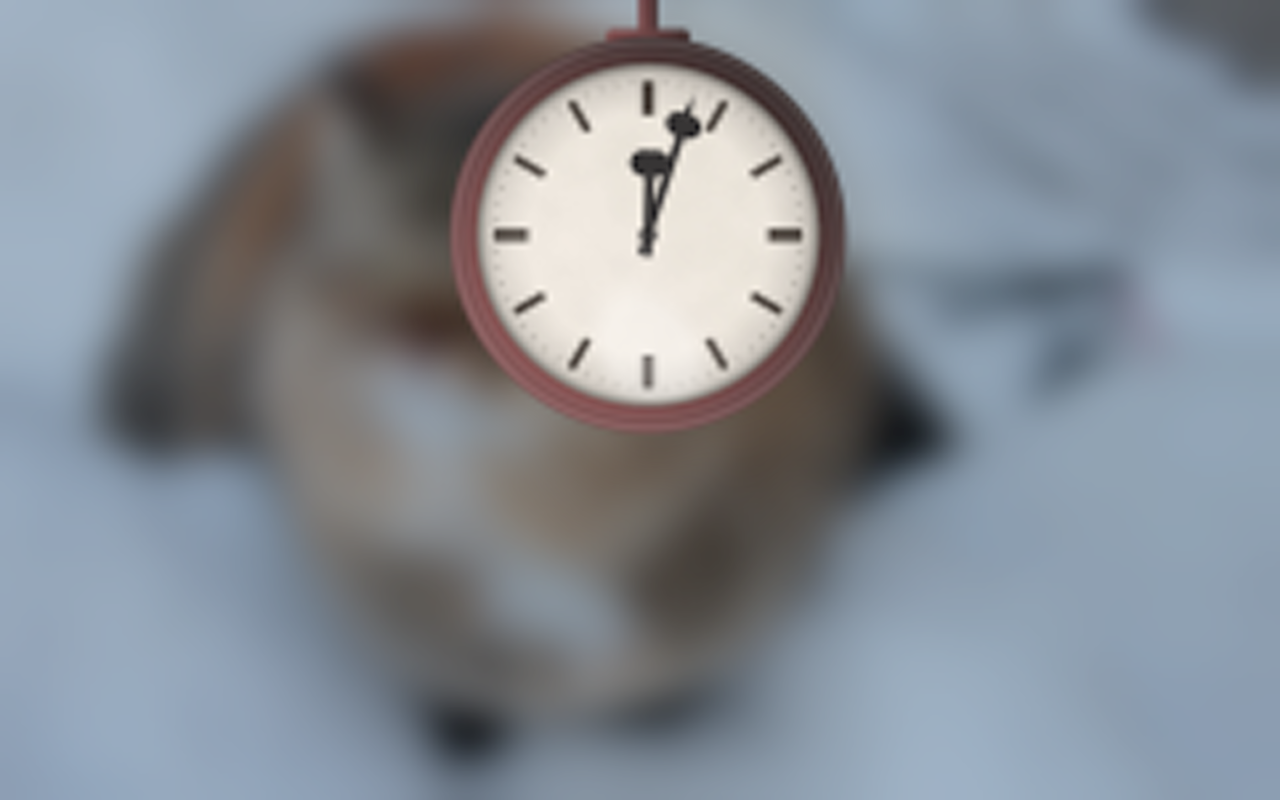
**12:03**
